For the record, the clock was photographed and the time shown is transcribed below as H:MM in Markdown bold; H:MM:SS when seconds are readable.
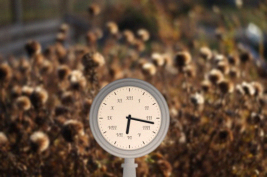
**6:17**
